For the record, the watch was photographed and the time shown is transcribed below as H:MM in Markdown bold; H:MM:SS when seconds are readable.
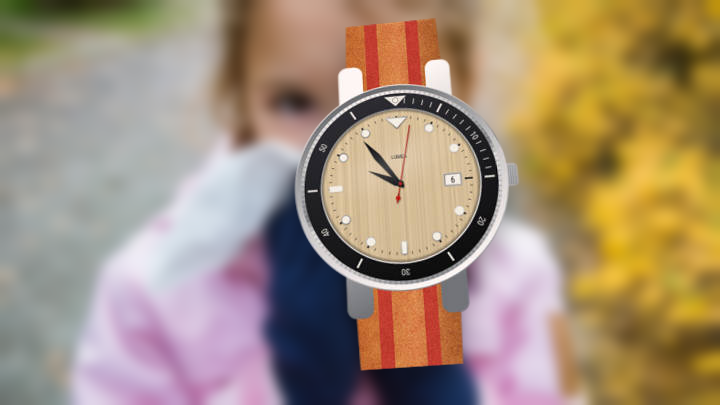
**9:54:02**
